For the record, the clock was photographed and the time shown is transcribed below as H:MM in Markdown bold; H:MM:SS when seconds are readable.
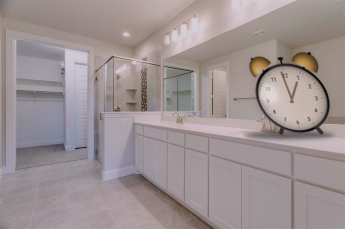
**12:59**
